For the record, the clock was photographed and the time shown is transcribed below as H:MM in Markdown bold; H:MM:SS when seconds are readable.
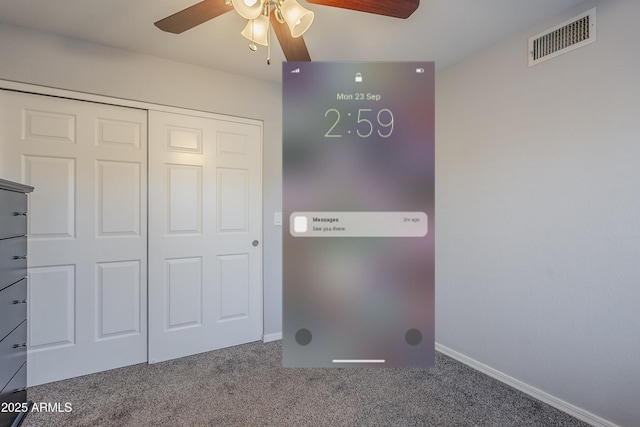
**2:59**
